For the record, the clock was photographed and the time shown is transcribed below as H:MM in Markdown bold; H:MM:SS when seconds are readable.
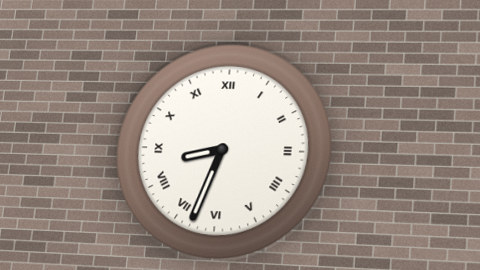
**8:33**
